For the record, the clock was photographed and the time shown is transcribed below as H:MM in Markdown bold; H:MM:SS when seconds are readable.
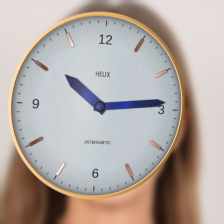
**10:14**
